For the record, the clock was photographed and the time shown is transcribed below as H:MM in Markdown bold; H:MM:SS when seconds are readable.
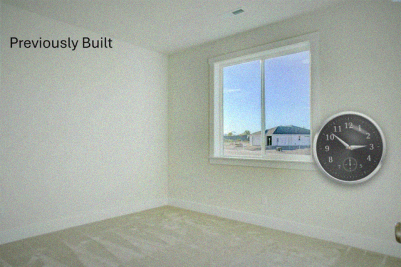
**2:52**
